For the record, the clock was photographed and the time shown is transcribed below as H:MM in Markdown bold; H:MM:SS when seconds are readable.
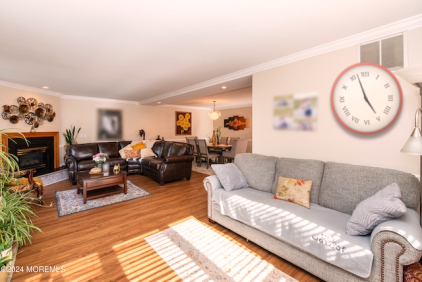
**4:57**
